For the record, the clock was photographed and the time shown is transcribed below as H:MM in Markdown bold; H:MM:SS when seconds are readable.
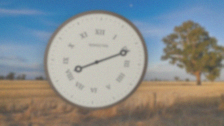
**8:11**
